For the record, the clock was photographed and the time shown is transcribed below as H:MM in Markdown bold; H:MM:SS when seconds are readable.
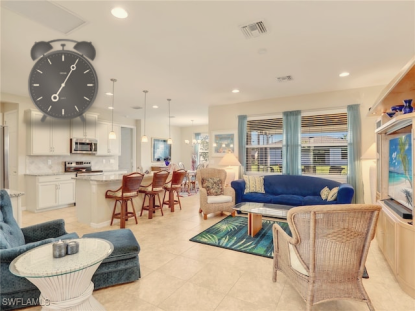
**7:05**
